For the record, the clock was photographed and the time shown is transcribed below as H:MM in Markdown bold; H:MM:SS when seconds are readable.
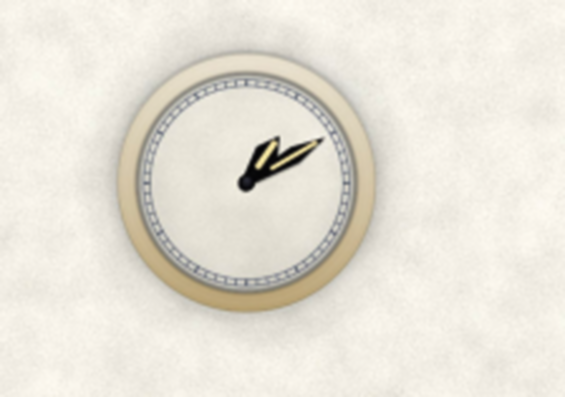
**1:10**
